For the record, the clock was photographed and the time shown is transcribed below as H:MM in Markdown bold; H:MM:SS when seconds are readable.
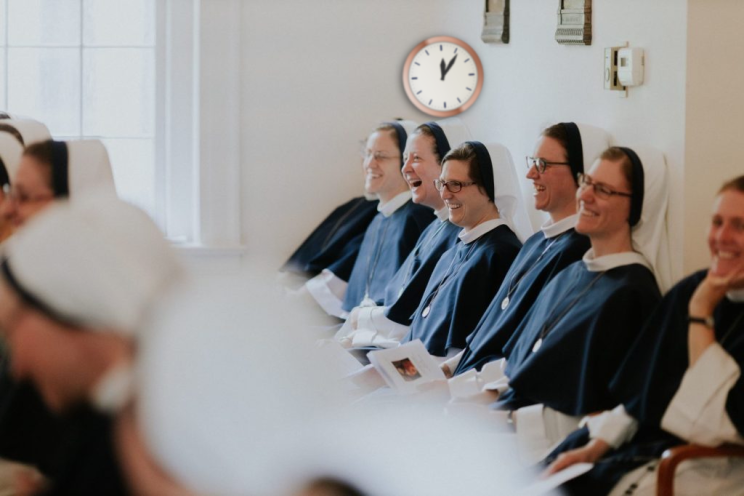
**12:06**
